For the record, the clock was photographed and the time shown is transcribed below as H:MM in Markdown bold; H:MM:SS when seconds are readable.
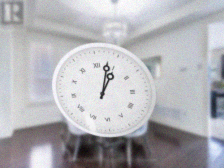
**1:03**
